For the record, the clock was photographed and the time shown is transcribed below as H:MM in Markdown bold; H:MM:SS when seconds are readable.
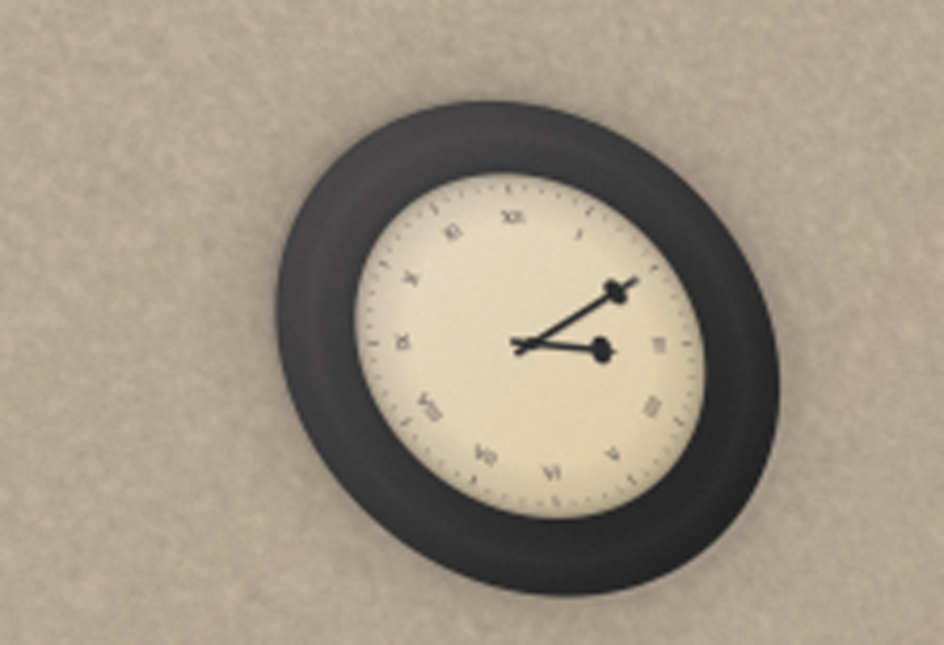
**3:10**
